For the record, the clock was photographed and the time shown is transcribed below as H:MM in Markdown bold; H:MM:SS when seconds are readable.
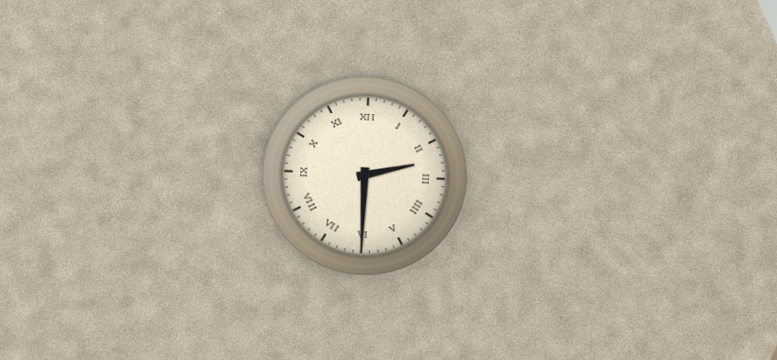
**2:30**
